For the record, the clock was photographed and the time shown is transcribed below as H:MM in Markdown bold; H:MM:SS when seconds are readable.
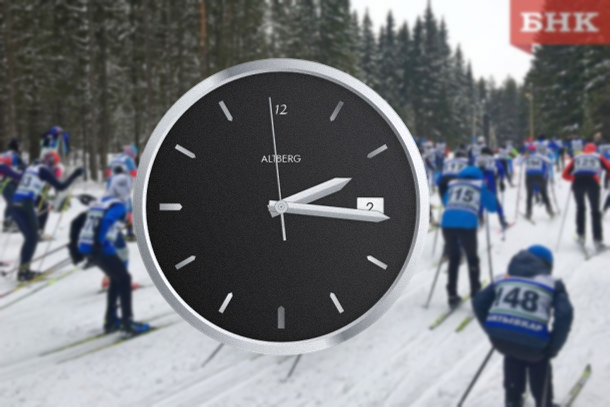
**2:15:59**
